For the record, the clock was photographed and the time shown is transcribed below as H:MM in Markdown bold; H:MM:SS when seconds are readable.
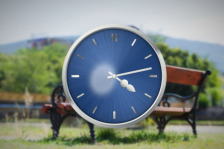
**4:13**
